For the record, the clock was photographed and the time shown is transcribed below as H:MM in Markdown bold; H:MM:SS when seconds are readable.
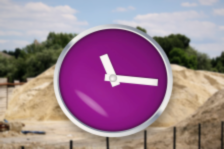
**11:16**
